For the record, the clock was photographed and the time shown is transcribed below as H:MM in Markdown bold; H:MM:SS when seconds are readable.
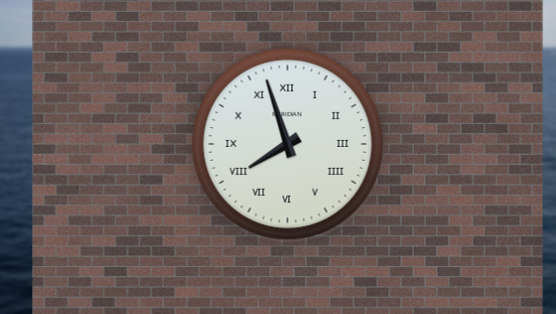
**7:57**
